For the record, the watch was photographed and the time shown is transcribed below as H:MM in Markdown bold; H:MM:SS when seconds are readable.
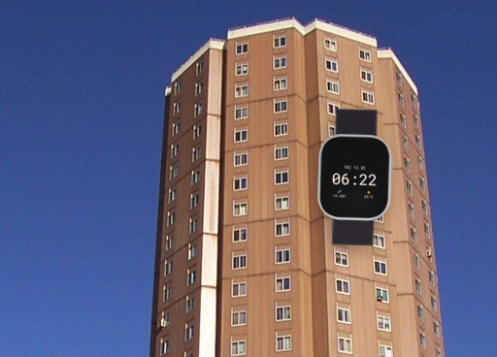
**6:22**
